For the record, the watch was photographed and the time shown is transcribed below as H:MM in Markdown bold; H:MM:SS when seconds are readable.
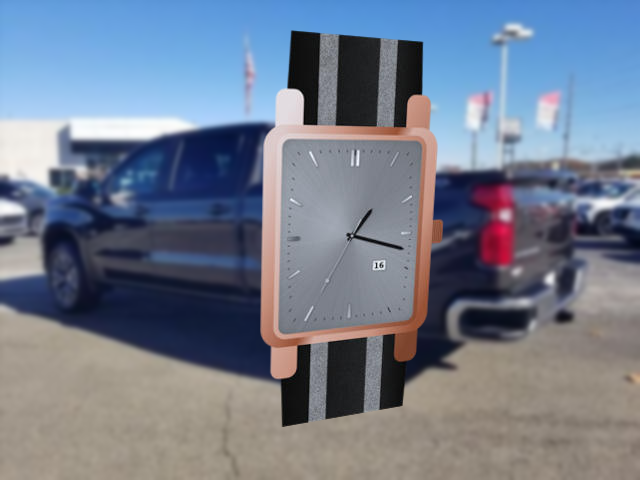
**1:17:35**
